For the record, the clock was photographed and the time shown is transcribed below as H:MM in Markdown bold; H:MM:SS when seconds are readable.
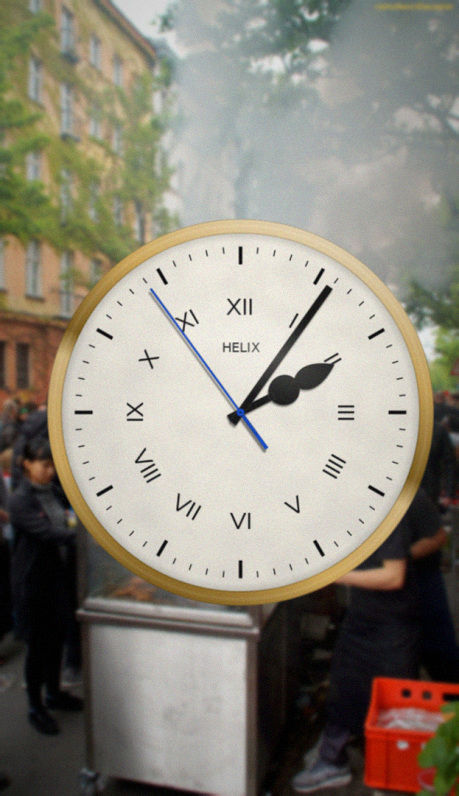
**2:05:54**
